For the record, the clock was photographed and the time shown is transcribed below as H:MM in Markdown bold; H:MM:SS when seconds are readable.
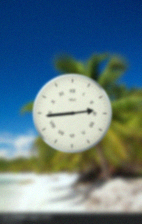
**2:44**
